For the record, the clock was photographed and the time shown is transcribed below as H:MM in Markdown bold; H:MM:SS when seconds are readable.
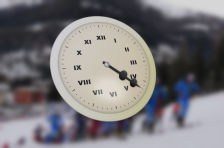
**4:22**
